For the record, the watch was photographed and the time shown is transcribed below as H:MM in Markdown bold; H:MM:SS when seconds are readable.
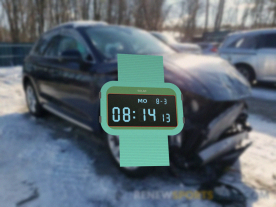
**8:14:13**
